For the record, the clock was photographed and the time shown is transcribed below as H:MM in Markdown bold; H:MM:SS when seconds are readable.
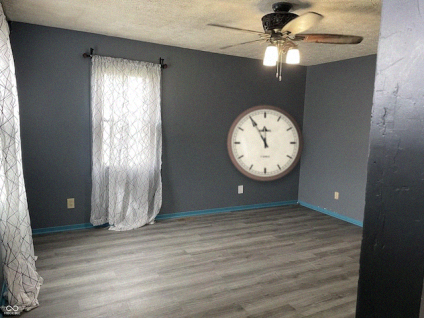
**11:55**
